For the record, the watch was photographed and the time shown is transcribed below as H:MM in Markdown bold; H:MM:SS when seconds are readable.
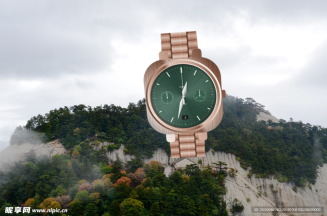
**12:33**
